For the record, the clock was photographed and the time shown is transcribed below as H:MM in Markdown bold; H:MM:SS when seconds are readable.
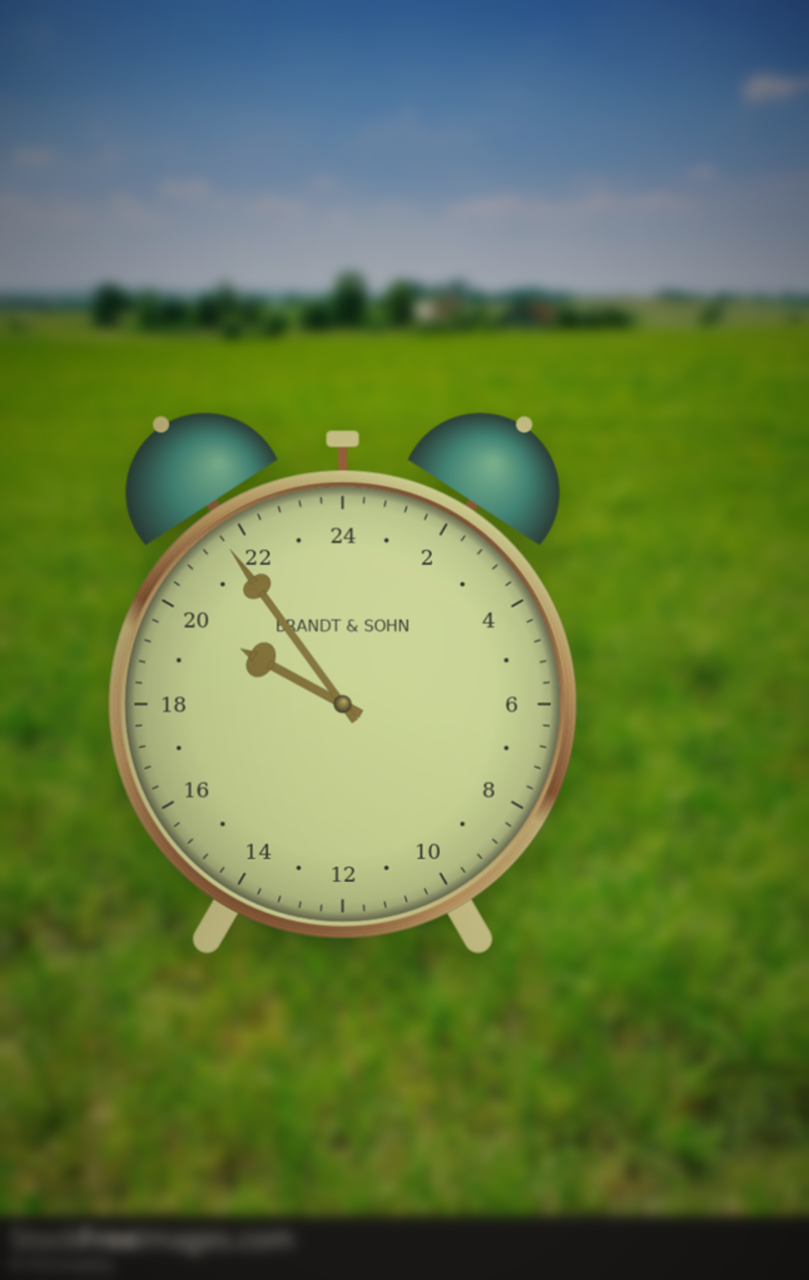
**19:54**
